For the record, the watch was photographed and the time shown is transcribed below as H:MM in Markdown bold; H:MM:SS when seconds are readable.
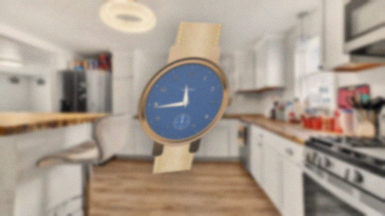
**11:44**
